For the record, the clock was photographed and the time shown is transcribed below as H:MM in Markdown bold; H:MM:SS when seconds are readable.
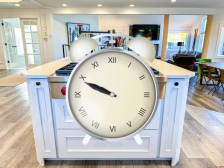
**9:49**
